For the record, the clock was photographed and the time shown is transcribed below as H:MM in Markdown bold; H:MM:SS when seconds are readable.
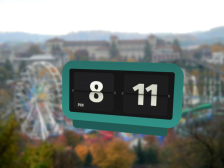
**8:11**
